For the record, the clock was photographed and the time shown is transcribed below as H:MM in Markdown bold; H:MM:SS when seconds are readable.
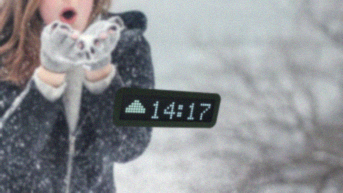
**14:17**
